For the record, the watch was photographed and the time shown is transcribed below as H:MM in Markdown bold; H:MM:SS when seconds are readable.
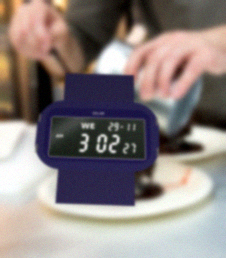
**3:02**
